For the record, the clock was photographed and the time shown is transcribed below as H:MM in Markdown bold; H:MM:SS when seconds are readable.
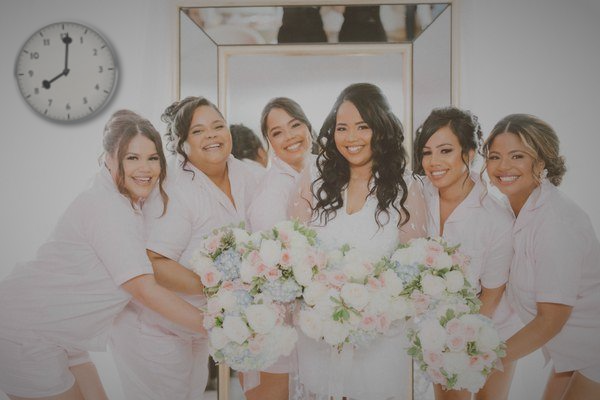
**8:01**
